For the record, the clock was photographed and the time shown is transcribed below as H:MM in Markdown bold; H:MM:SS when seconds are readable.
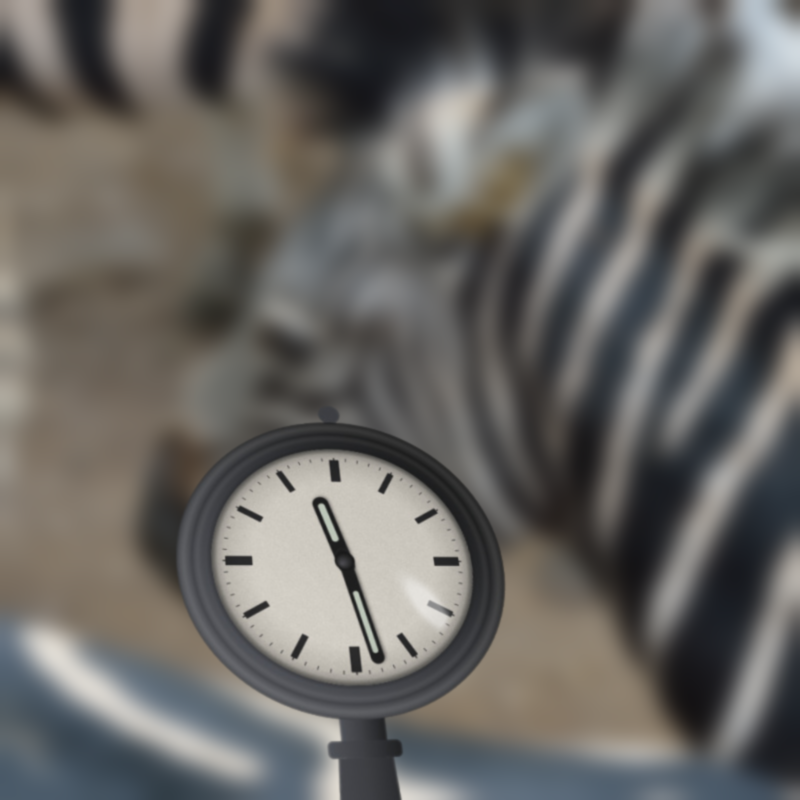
**11:28**
